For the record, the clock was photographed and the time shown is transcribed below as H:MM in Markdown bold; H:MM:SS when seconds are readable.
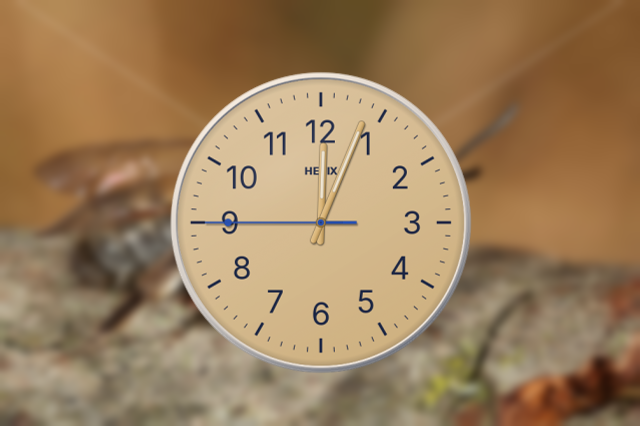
**12:03:45**
